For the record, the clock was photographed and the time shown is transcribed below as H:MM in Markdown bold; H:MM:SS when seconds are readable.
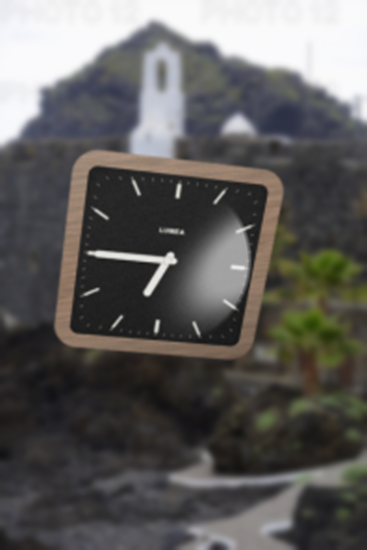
**6:45**
